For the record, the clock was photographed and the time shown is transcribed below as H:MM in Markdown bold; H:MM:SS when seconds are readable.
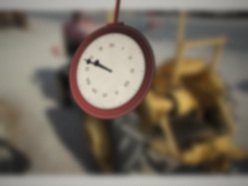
**9:48**
